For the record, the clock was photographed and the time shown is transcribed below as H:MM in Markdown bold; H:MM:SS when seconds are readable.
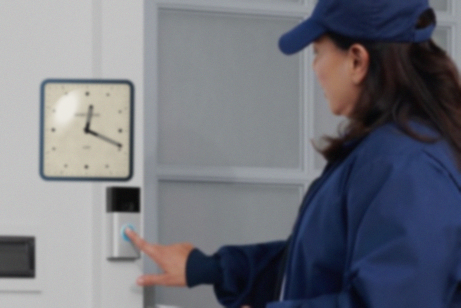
**12:19**
